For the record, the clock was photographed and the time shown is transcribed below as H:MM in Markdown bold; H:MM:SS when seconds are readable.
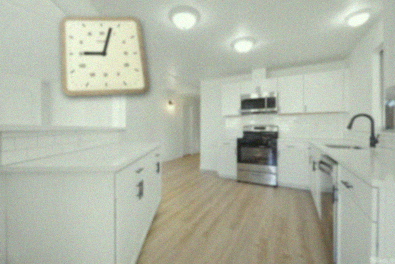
**9:03**
